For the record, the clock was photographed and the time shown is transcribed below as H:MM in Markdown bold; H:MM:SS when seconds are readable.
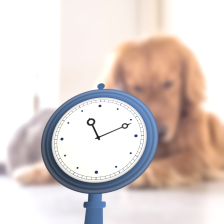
**11:11**
